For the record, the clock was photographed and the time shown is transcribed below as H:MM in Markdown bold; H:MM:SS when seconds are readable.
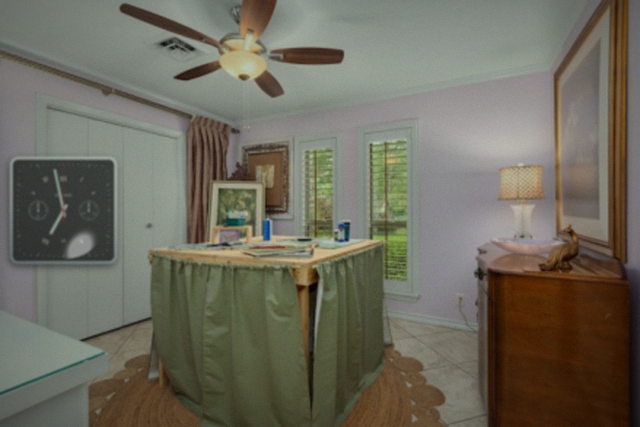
**6:58**
